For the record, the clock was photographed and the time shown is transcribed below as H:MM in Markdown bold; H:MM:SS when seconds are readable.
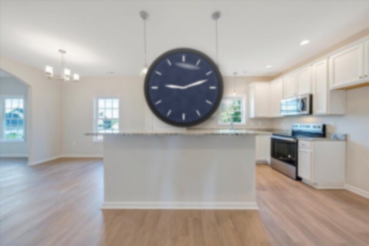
**9:12**
